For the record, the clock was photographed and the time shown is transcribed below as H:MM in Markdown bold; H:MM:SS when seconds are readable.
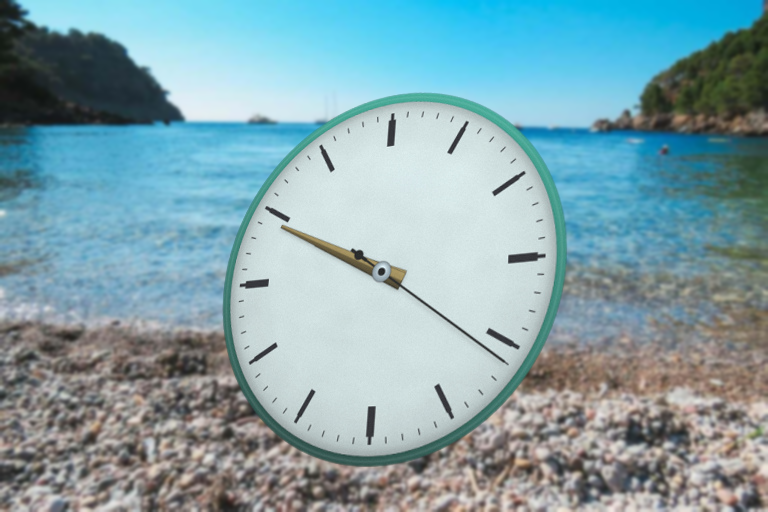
**9:49:21**
